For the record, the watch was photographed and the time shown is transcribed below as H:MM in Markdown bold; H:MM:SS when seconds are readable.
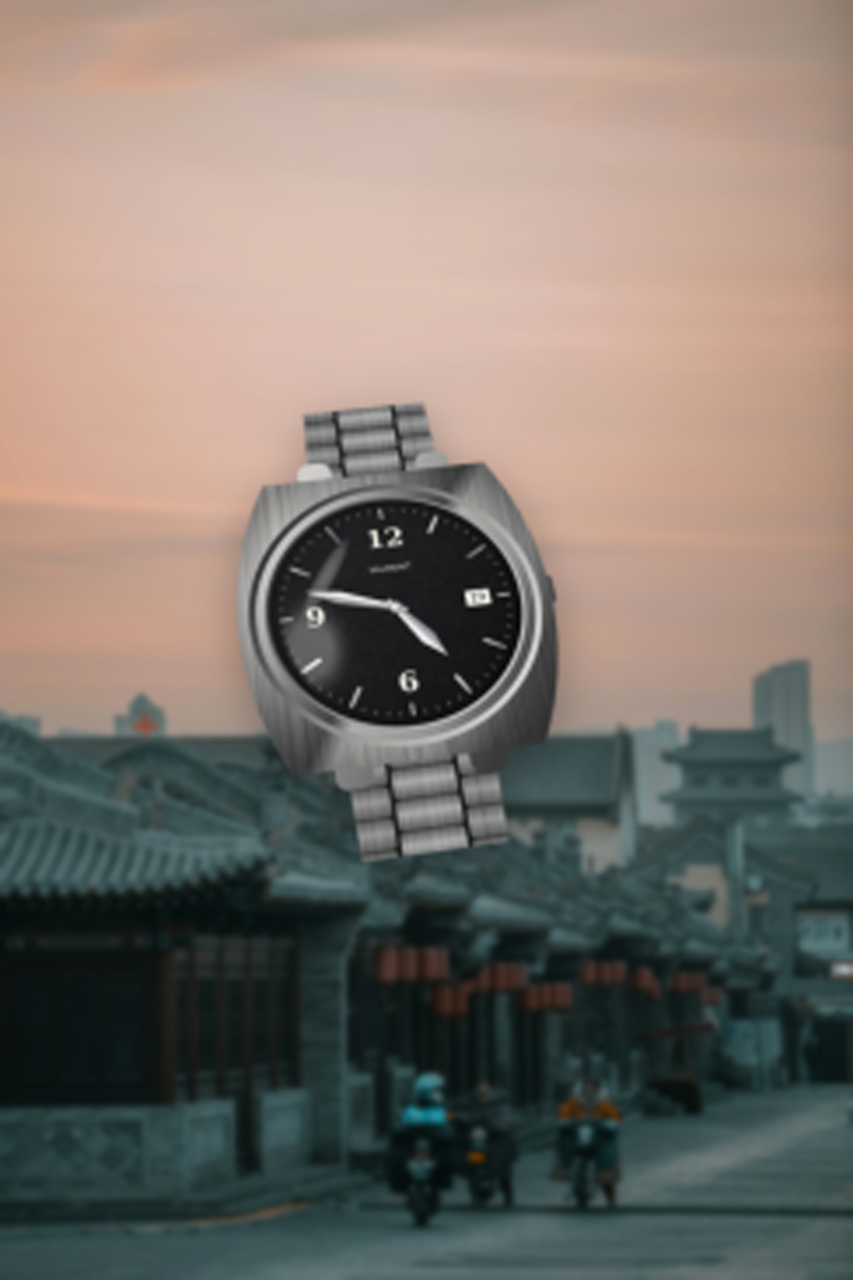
**4:48**
